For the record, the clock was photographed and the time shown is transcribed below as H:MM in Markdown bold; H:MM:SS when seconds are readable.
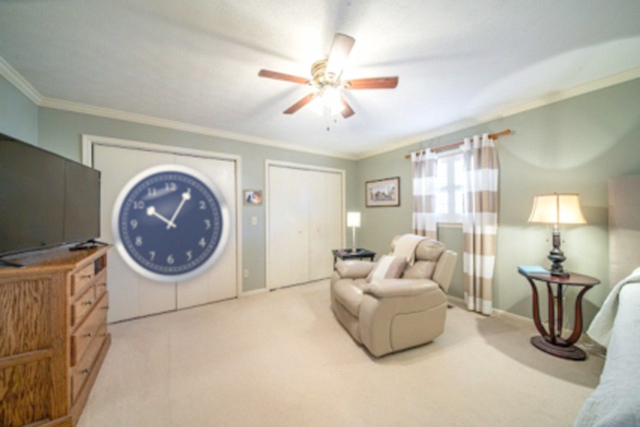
**10:05**
